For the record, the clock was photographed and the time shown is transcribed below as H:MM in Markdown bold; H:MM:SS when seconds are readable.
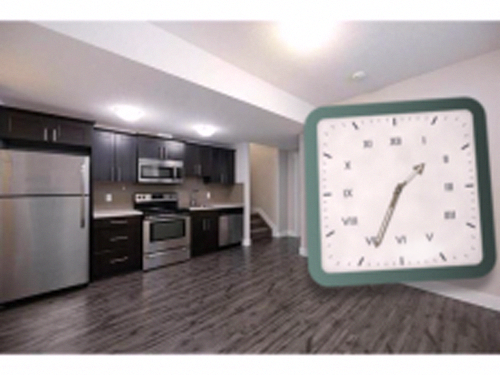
**1:34**
